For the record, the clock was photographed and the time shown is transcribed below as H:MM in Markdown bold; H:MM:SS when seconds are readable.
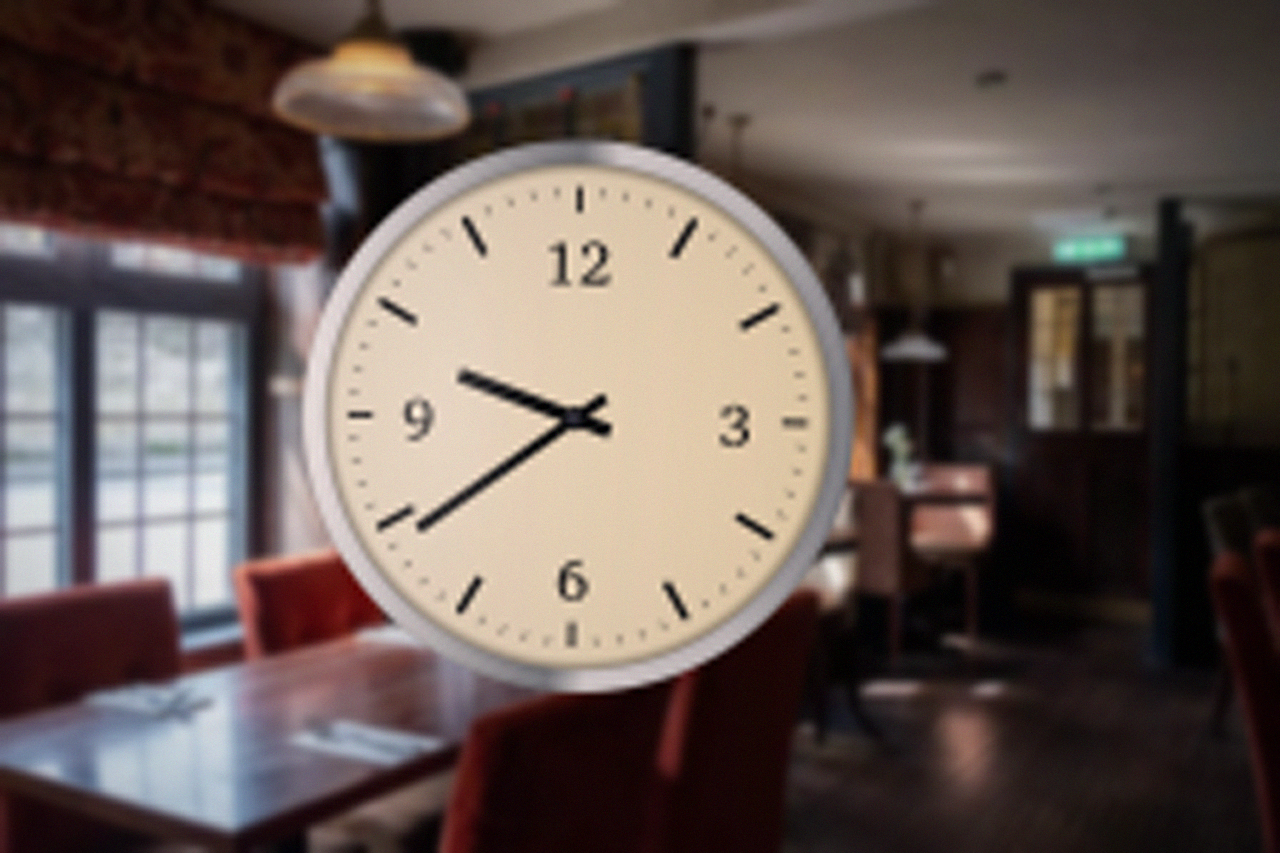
**9:39**
